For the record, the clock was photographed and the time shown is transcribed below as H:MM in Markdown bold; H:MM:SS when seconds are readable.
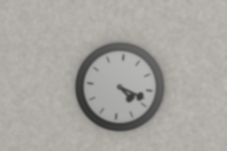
**4:18**
